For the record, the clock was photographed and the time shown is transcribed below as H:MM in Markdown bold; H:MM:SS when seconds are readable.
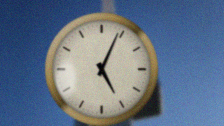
**5:04**
